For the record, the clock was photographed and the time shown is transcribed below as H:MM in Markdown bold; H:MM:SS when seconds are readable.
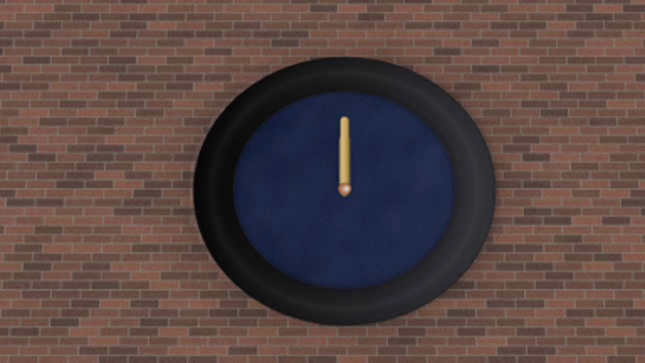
**12:00**
